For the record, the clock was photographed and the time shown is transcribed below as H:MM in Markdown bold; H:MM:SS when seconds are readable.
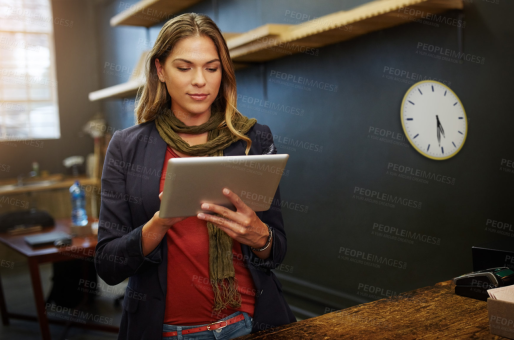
**5:31**
